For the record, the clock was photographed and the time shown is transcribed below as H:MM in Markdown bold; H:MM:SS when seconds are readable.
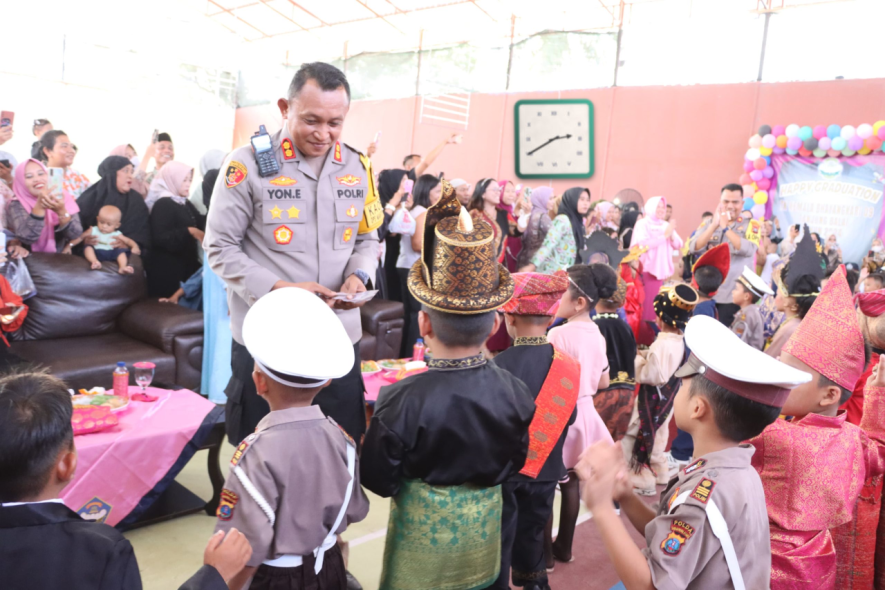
**2:40**
